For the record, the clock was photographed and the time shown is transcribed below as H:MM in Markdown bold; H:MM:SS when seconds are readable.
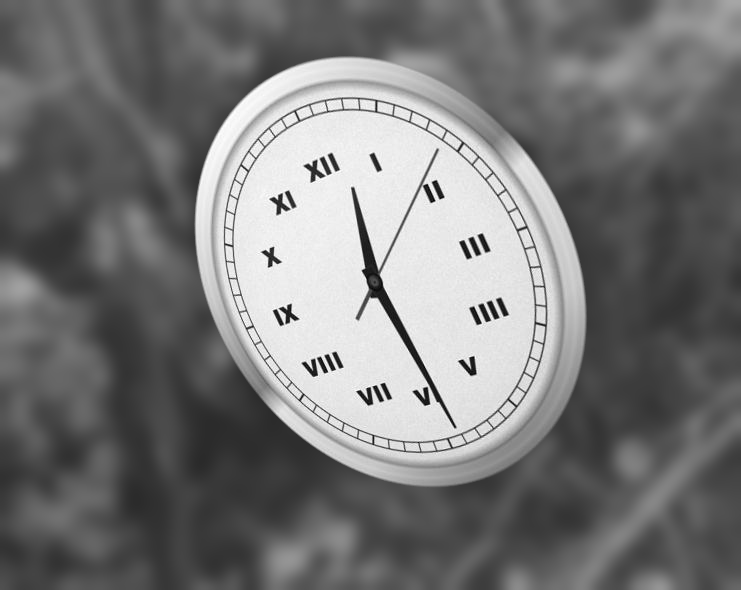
**12:29:09**
